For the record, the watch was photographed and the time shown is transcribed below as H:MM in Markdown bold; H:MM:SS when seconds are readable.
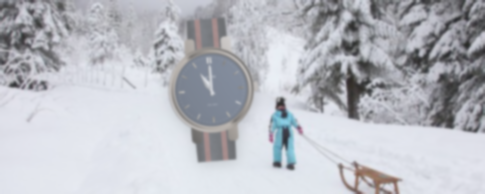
**11:00**
